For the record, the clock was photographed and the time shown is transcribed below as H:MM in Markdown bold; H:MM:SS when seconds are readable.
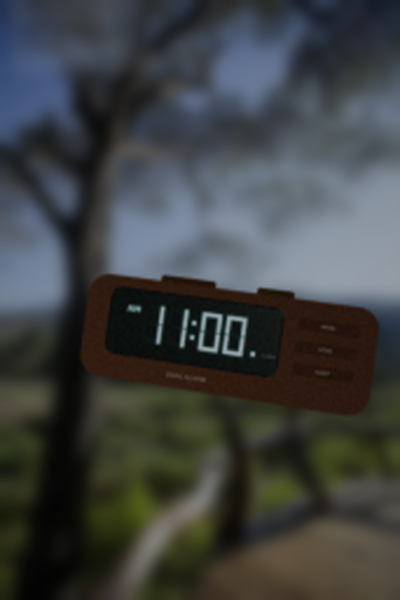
**11:00**
